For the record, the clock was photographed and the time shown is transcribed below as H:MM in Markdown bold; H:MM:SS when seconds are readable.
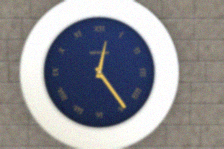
**12:24**
